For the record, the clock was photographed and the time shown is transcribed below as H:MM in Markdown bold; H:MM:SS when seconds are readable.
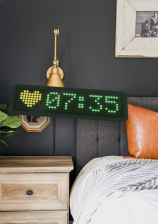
**7:35**
